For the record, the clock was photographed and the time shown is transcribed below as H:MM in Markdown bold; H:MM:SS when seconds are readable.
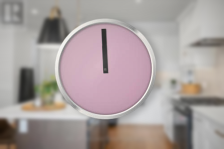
**12:00**
